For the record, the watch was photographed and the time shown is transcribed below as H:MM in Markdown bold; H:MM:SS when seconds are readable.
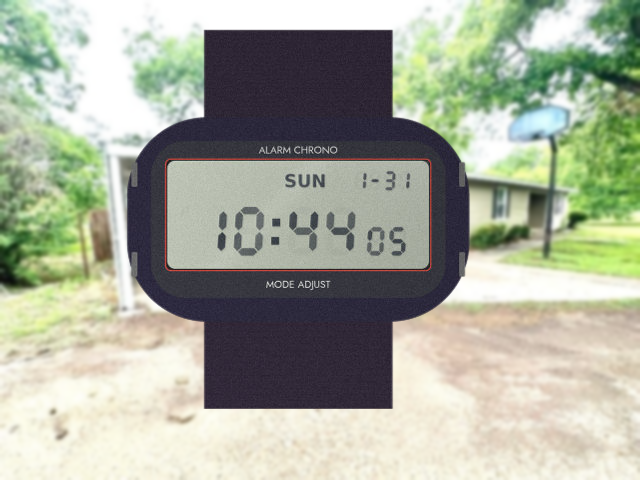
**10:44:05**
